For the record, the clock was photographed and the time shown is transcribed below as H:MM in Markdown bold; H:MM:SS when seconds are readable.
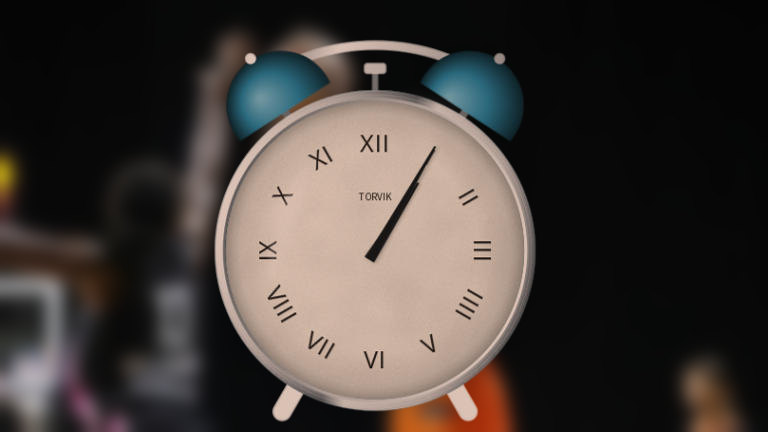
**1:05**
